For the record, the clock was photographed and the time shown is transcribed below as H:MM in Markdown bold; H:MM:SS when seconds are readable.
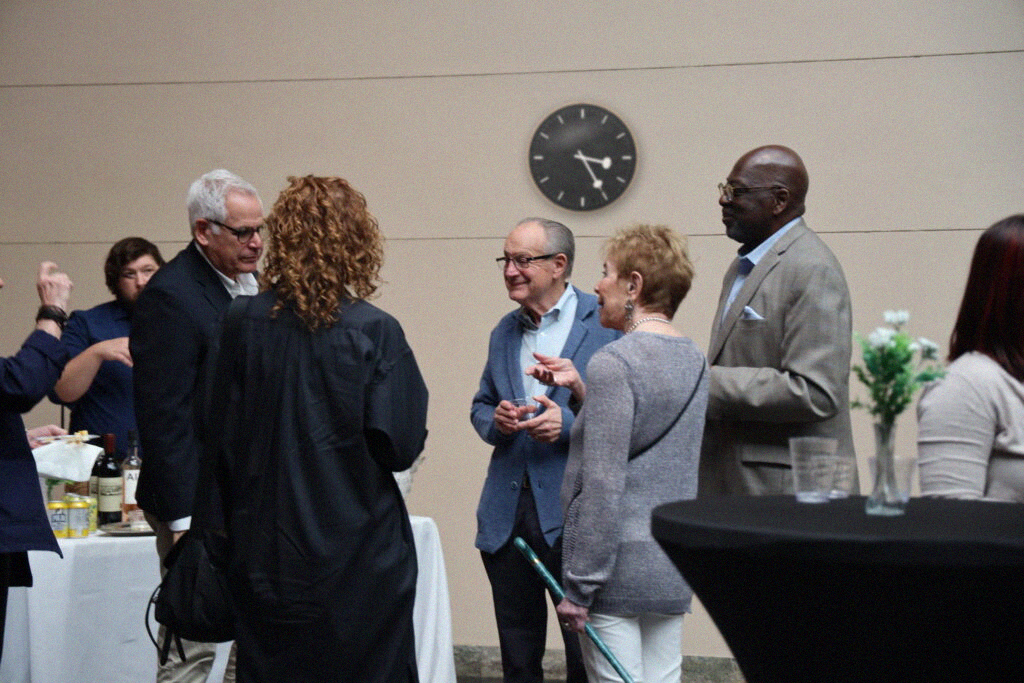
**3:25**
